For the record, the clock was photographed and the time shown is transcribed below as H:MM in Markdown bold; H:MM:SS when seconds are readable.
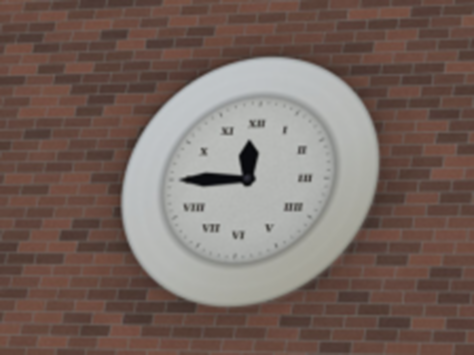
**11:45**
